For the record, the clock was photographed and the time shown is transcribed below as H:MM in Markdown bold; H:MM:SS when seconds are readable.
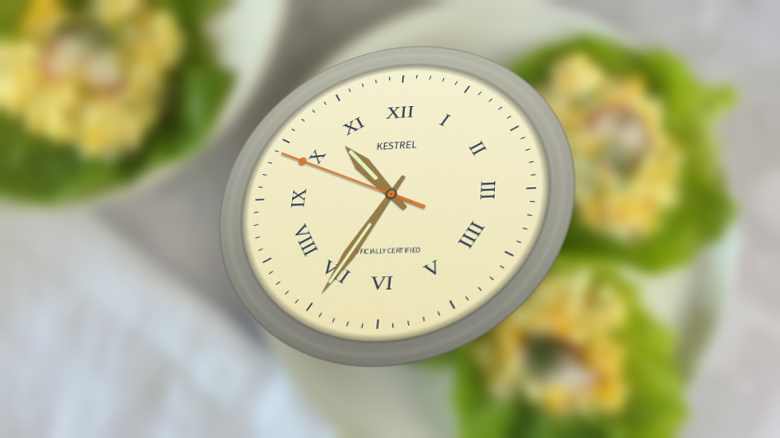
**10:34:49**
